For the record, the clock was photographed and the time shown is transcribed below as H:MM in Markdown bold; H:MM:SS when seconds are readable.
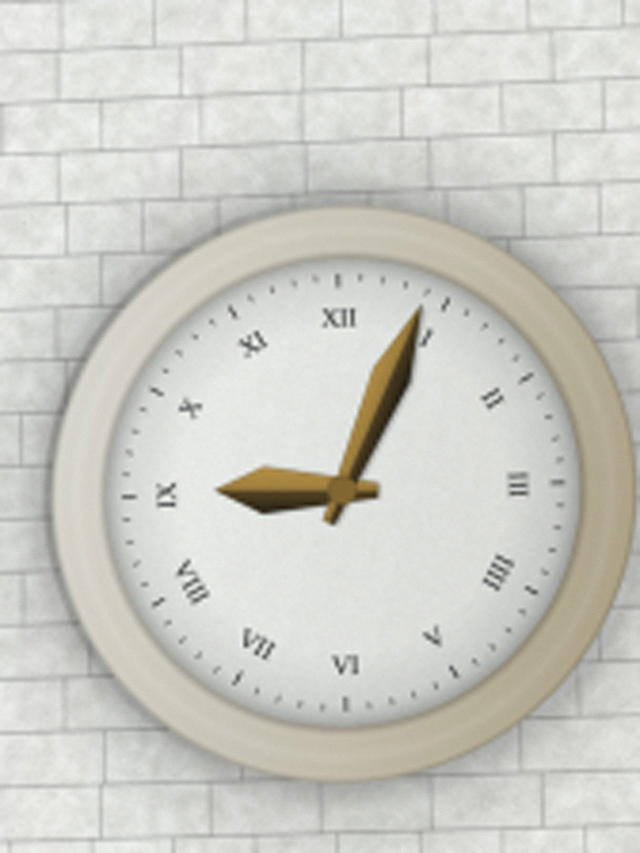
**9:04**
